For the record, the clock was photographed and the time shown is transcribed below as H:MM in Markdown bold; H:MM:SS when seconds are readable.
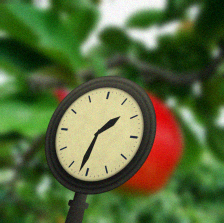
**1:32**
